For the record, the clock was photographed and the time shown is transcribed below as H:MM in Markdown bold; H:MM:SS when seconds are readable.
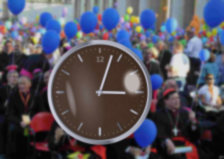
**3:03**
